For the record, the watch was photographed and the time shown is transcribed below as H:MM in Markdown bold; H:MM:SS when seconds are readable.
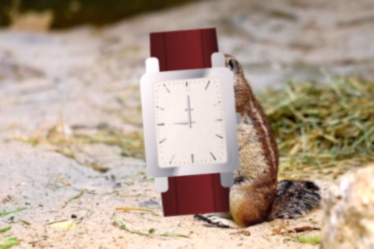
**9:00**
